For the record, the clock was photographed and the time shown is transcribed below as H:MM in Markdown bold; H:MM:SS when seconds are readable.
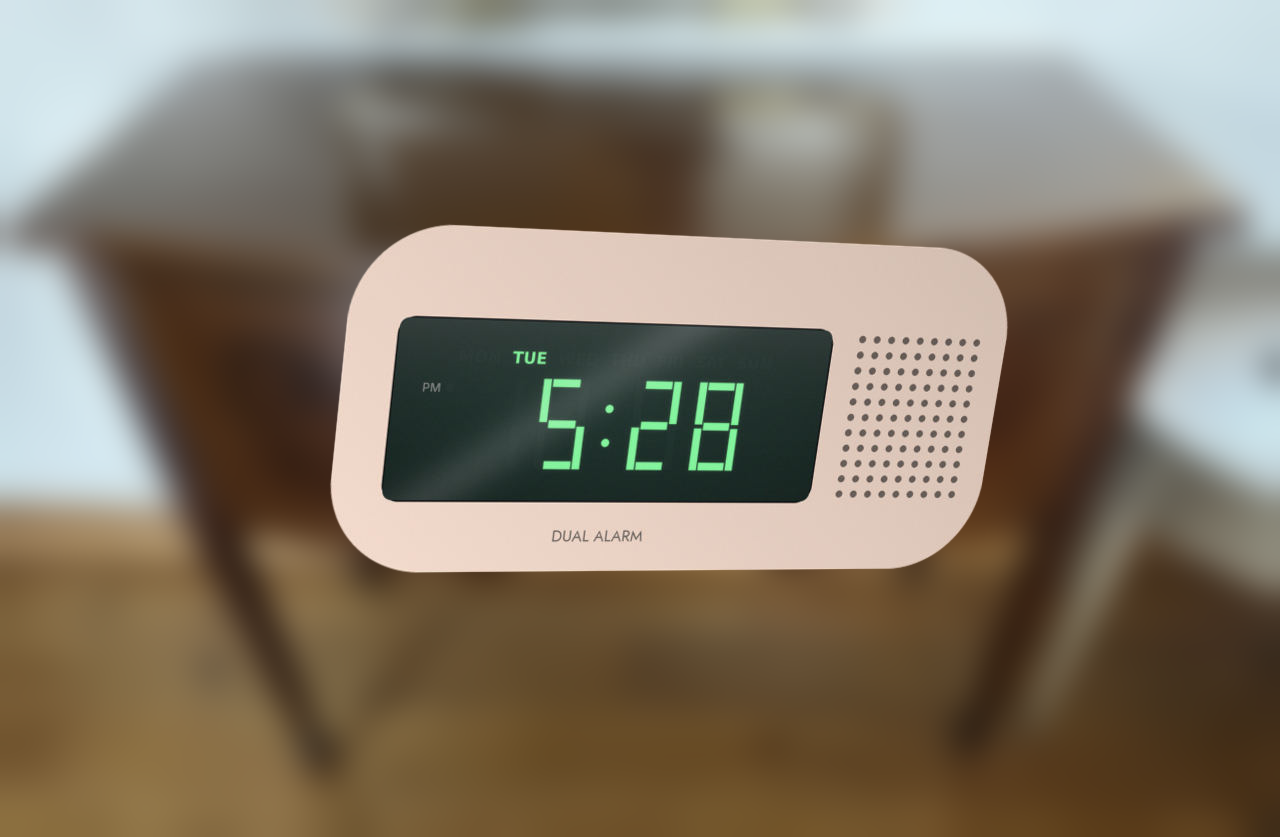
**5:28**
